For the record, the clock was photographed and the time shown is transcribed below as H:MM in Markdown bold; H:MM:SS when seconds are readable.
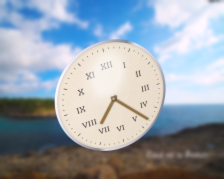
**7:23**
